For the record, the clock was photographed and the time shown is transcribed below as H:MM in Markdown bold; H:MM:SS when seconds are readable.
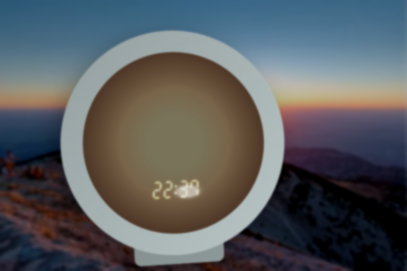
**22:37**
